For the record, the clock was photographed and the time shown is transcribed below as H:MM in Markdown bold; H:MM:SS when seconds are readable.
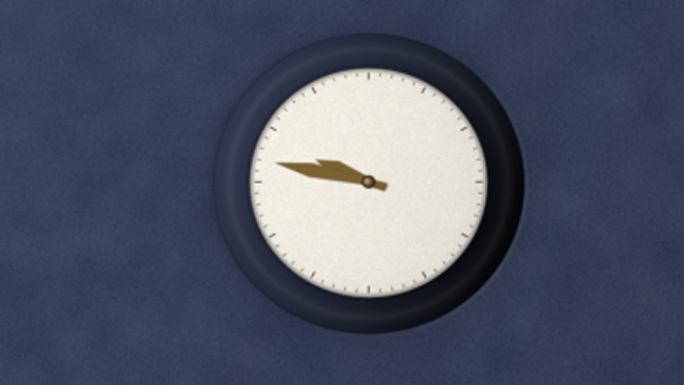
**9:47**
